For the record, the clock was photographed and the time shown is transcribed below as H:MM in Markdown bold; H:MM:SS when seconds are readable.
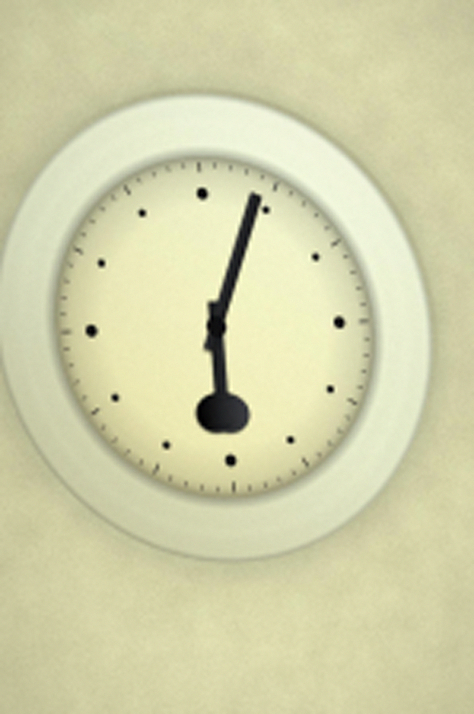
**6:04**
